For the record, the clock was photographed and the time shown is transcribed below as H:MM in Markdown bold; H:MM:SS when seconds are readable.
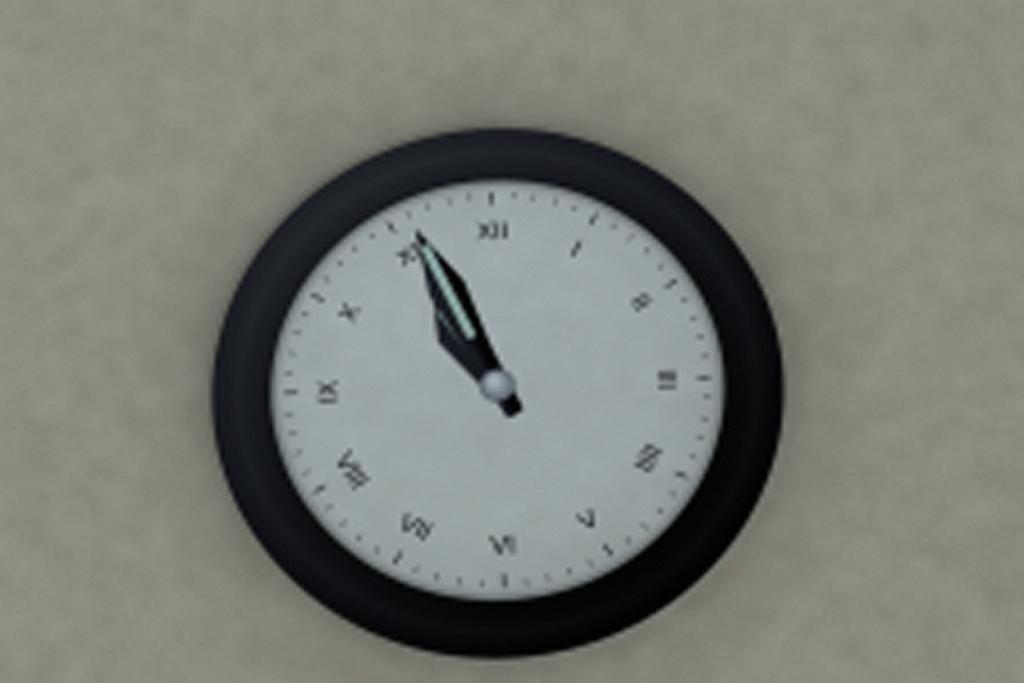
**10:56**
